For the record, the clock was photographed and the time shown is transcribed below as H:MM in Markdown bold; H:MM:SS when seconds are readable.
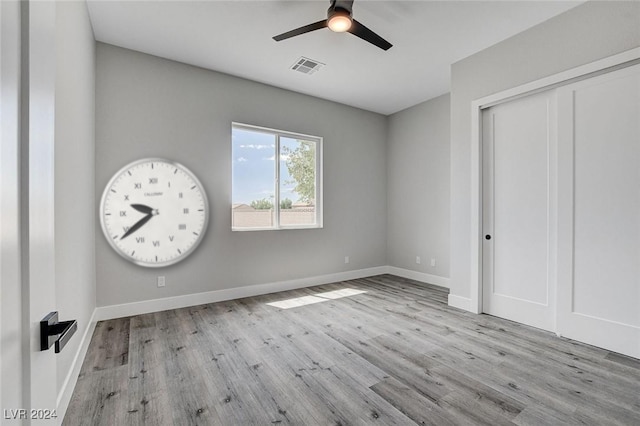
**9:39**
